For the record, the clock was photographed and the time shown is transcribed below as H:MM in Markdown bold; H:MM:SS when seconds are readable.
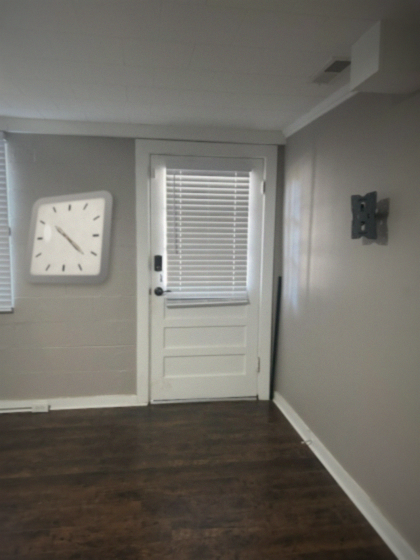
**10:22**
